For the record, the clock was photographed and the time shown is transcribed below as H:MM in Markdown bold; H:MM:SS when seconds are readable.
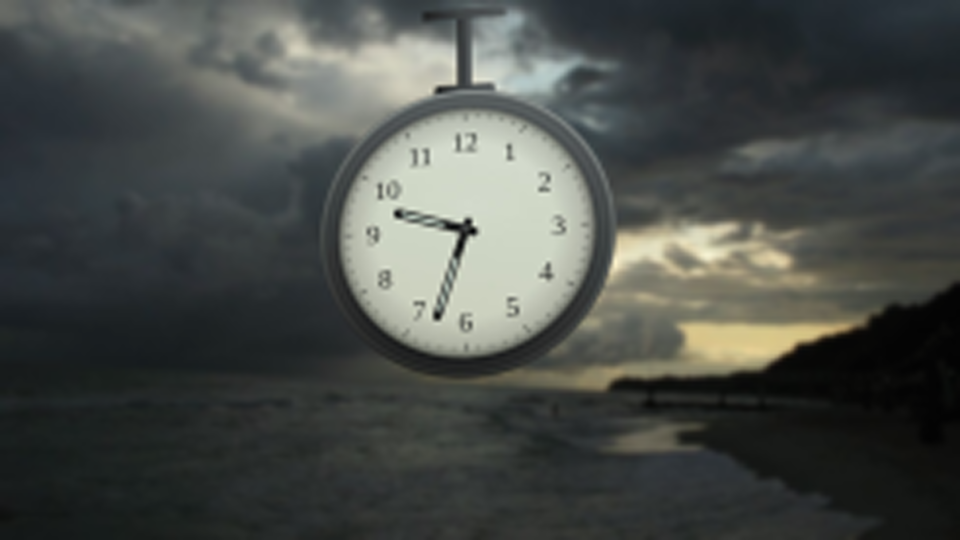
**9:33**
